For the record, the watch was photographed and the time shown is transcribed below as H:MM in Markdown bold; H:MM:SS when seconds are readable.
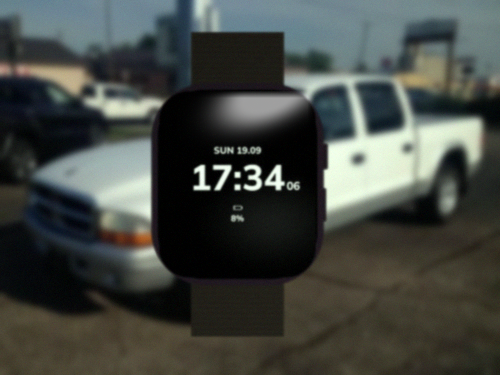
**17:34:06**
